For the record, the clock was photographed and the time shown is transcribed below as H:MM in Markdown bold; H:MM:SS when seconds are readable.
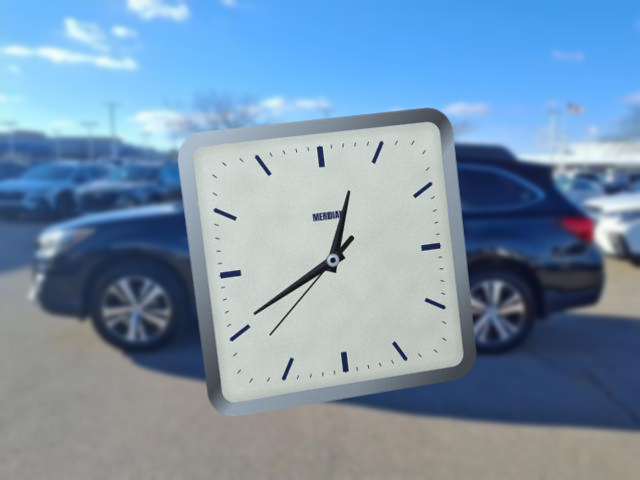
**12:40:38**
